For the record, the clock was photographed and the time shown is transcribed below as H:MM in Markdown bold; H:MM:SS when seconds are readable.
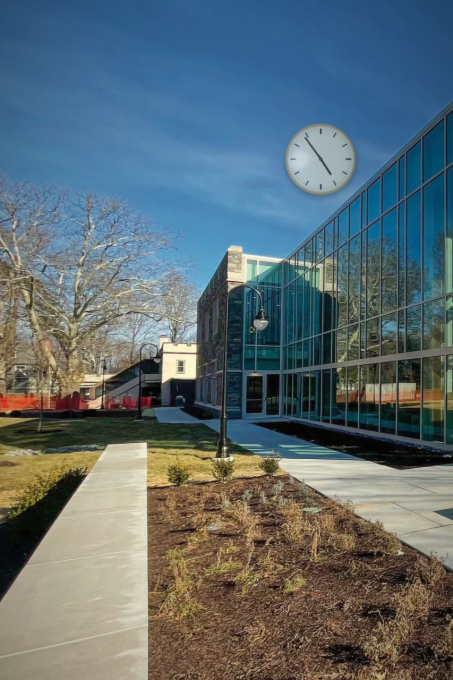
**4:54**
